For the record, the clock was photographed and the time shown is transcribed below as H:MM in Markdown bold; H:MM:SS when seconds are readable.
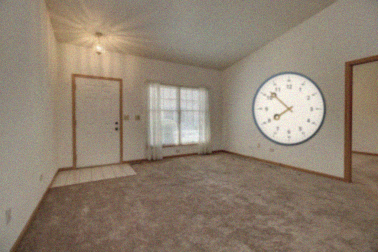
**7:52**
